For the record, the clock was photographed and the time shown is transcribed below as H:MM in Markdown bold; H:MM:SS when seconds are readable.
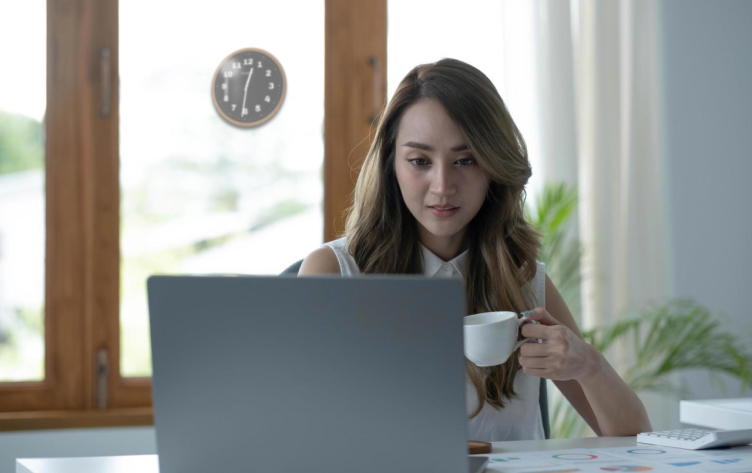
**12:31**
